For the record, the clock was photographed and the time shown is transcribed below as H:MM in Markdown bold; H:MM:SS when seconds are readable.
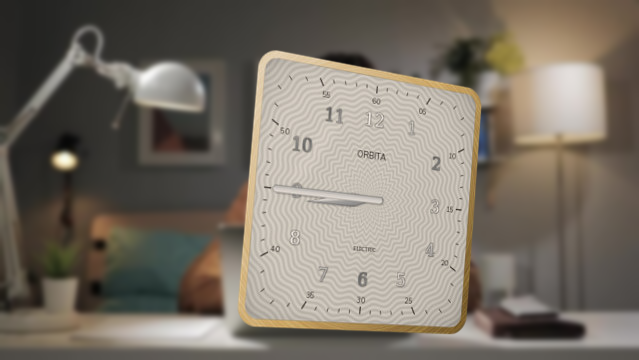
**8:45**
